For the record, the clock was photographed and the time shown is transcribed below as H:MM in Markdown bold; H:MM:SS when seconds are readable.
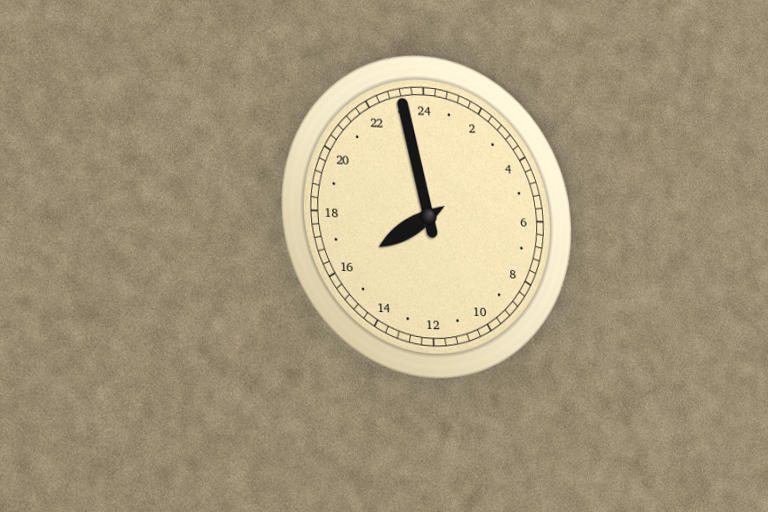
**15:58**
